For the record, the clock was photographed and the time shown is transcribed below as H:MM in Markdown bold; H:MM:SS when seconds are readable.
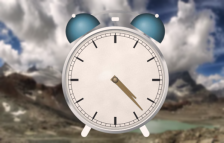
**4:23**
